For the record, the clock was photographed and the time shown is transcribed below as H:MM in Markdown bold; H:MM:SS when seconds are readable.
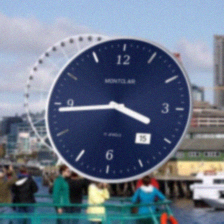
**3:44**
